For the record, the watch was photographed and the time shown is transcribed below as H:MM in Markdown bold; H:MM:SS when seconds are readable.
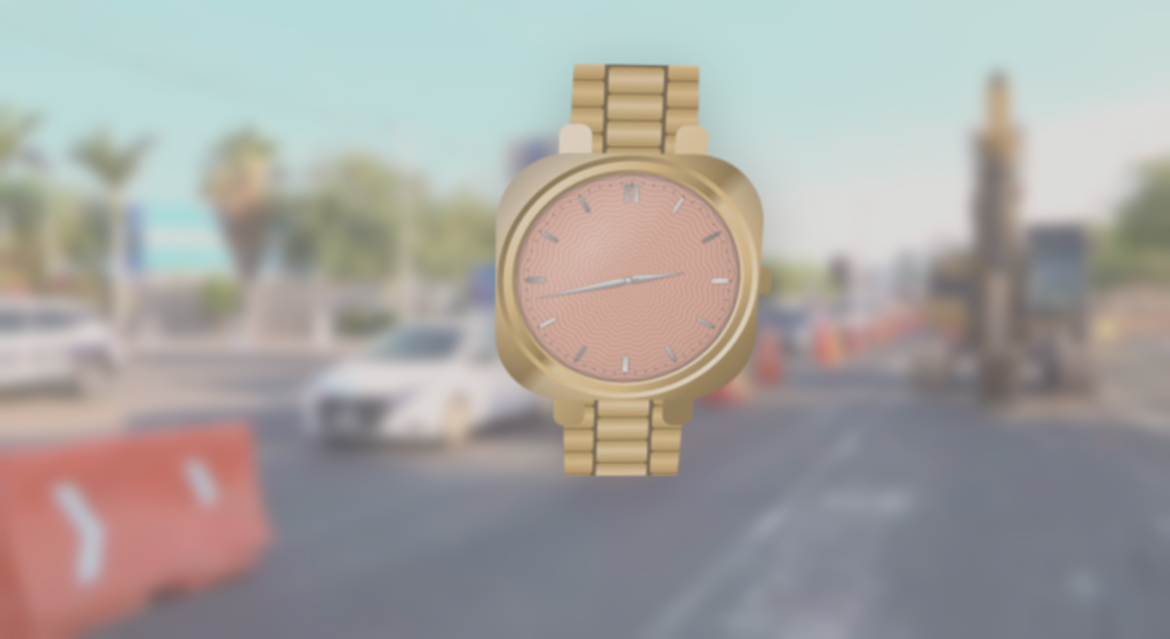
**2:43**
